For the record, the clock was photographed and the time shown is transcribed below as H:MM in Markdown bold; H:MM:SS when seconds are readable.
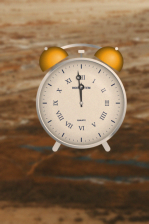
**11:59**
